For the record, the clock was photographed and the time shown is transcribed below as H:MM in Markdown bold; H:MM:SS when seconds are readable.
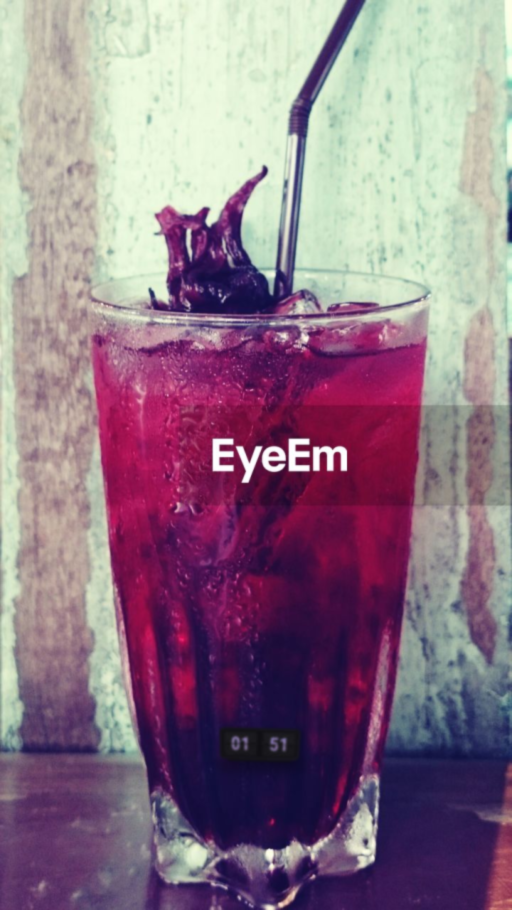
**1:51**
